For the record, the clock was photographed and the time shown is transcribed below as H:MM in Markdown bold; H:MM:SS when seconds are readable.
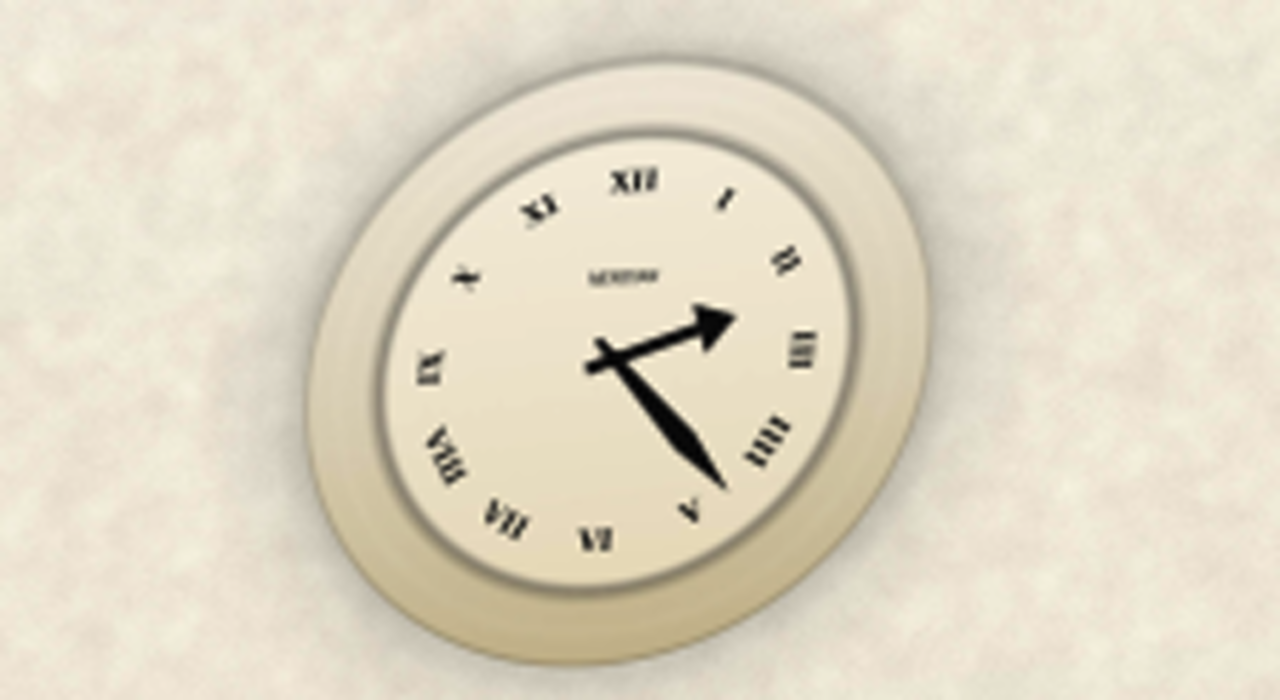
**2:23**
